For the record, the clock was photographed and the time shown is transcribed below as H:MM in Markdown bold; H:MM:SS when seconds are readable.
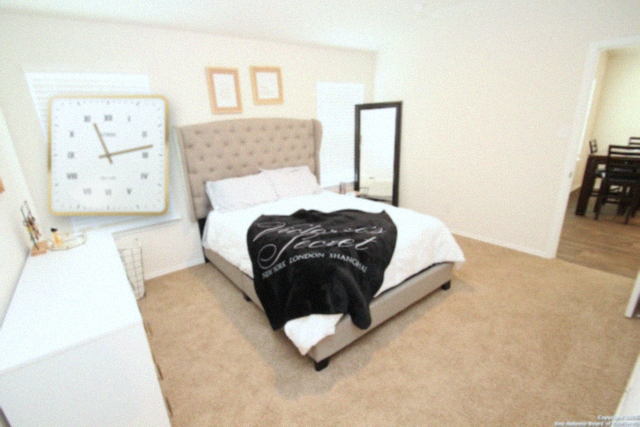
**11:13**
